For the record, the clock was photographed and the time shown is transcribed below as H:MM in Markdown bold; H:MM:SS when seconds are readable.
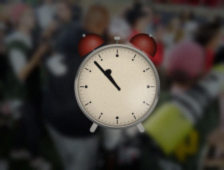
**10:53**
